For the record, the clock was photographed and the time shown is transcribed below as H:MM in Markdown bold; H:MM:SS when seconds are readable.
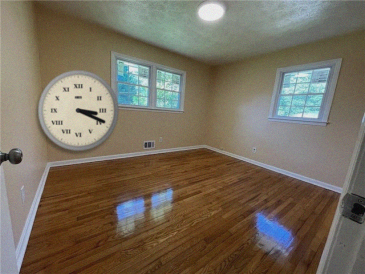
**3:19**
